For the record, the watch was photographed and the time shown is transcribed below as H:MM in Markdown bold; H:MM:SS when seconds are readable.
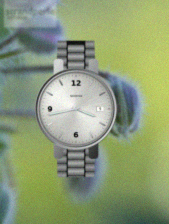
**3:43**
